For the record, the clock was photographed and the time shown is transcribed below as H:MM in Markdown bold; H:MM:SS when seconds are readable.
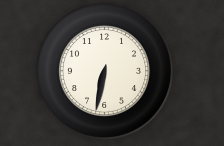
**6:32**
